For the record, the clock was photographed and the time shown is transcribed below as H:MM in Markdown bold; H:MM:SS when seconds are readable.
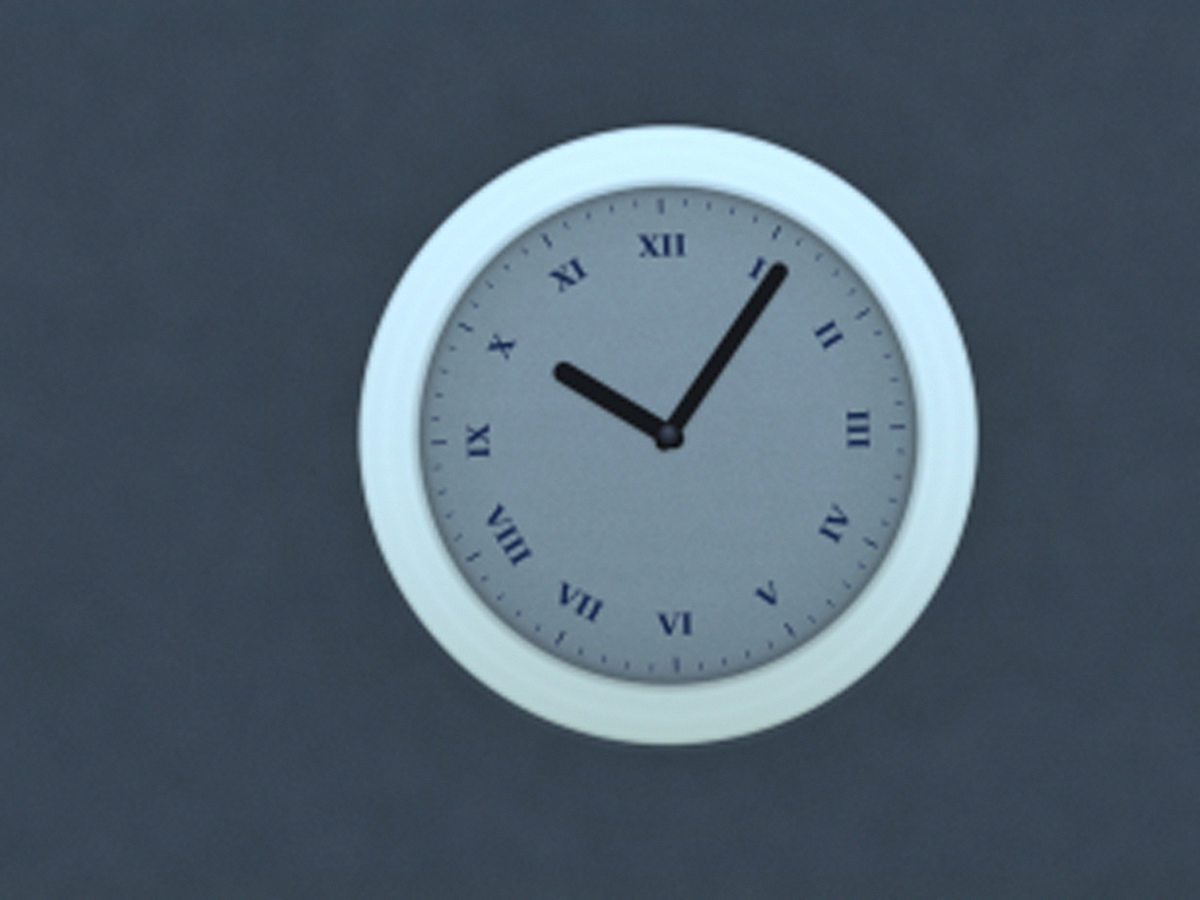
**10:06**
